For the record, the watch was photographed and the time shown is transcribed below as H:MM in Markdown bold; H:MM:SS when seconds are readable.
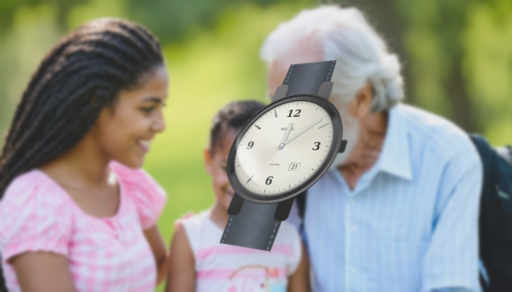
**12:08**
